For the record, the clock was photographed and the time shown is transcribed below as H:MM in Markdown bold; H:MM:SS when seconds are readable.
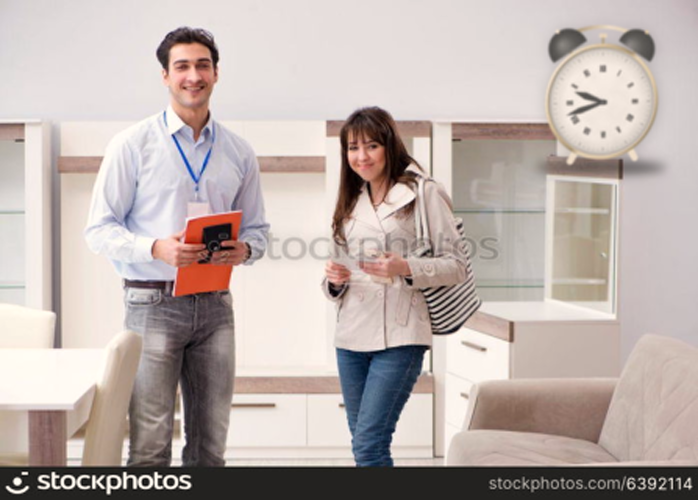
**9:42**
